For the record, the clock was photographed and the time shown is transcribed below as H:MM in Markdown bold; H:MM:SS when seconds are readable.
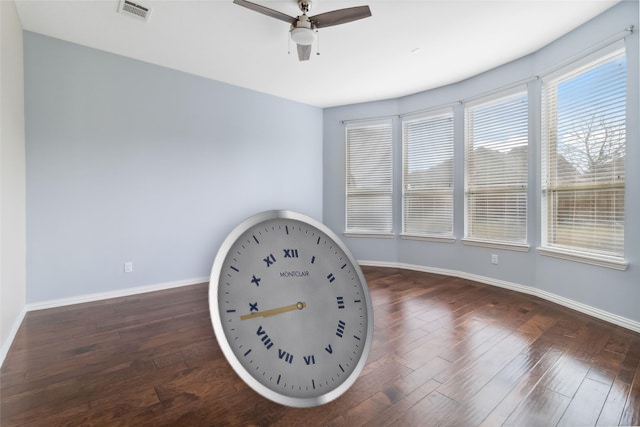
**8:44**
